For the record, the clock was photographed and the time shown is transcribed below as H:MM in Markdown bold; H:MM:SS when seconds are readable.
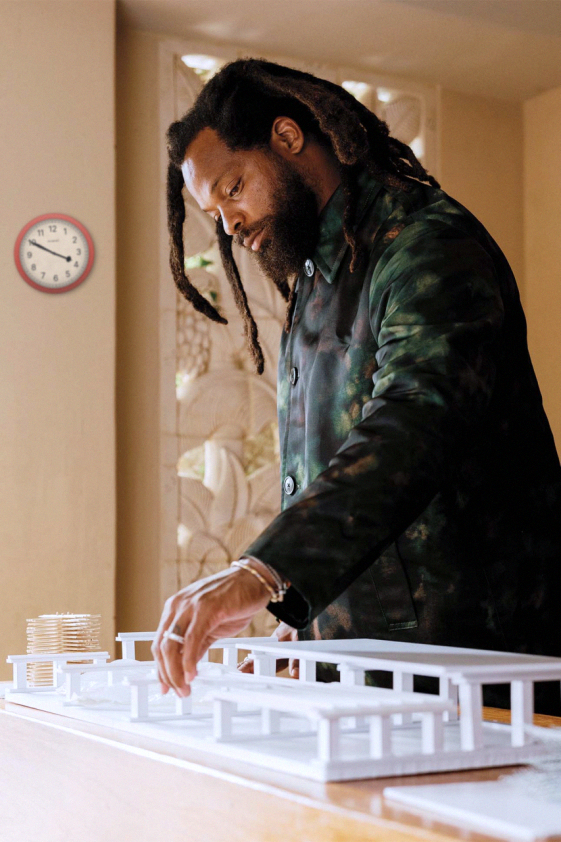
**3:50**
